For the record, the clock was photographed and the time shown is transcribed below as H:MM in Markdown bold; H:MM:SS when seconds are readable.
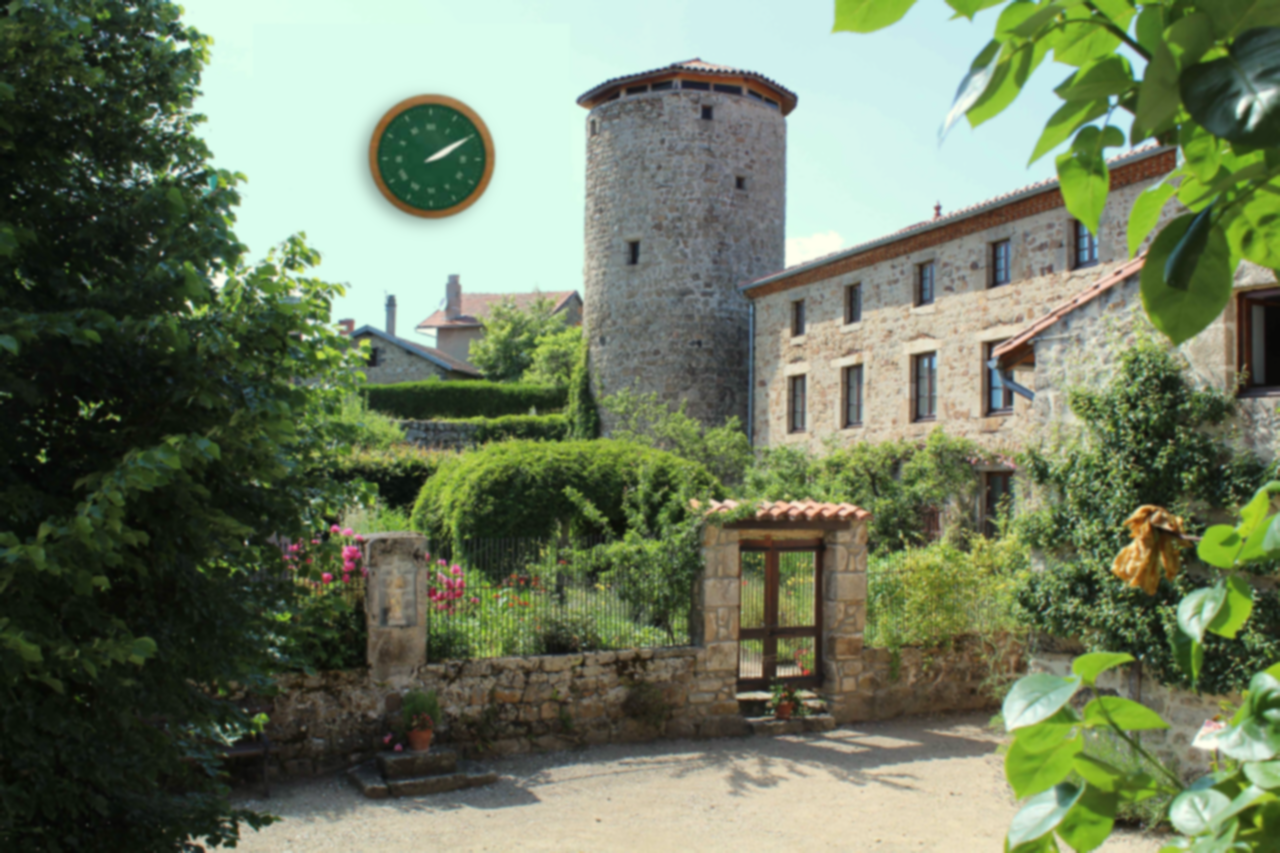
**2:10**
